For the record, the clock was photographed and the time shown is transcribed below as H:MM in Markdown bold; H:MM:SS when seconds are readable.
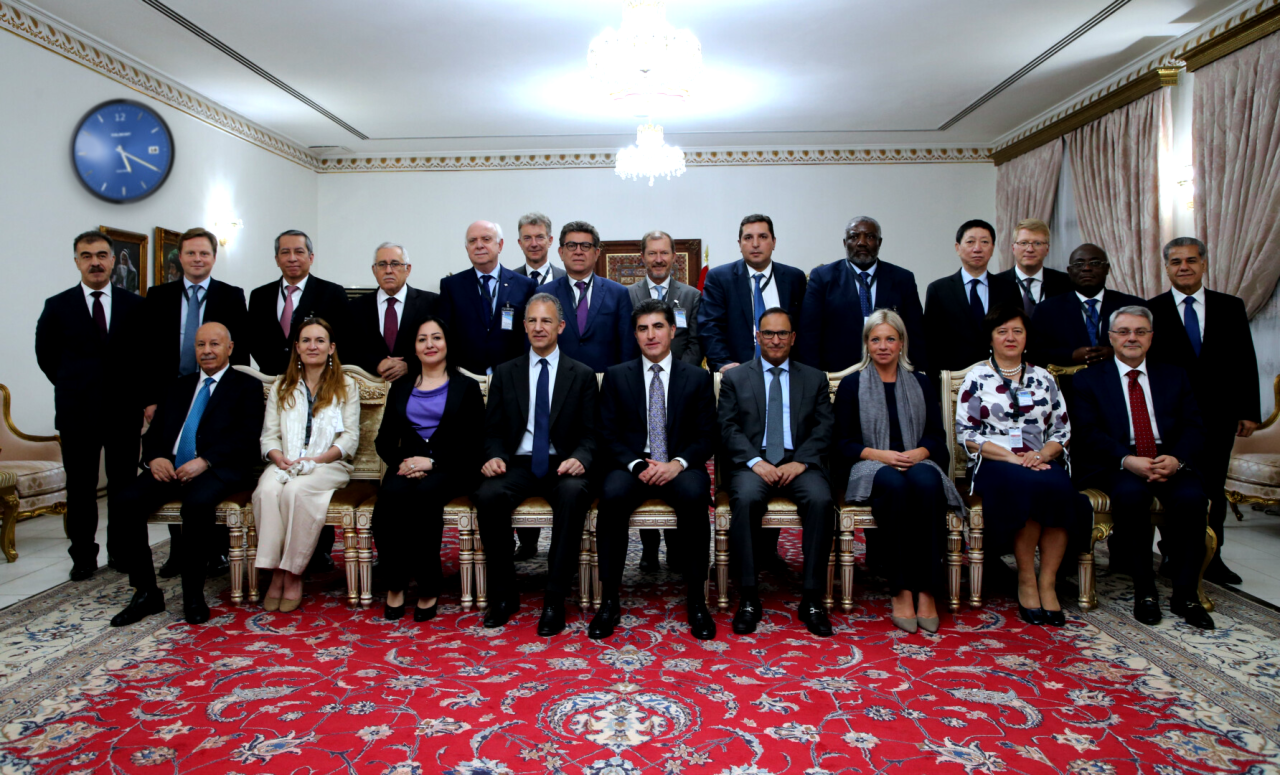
**5:20**
